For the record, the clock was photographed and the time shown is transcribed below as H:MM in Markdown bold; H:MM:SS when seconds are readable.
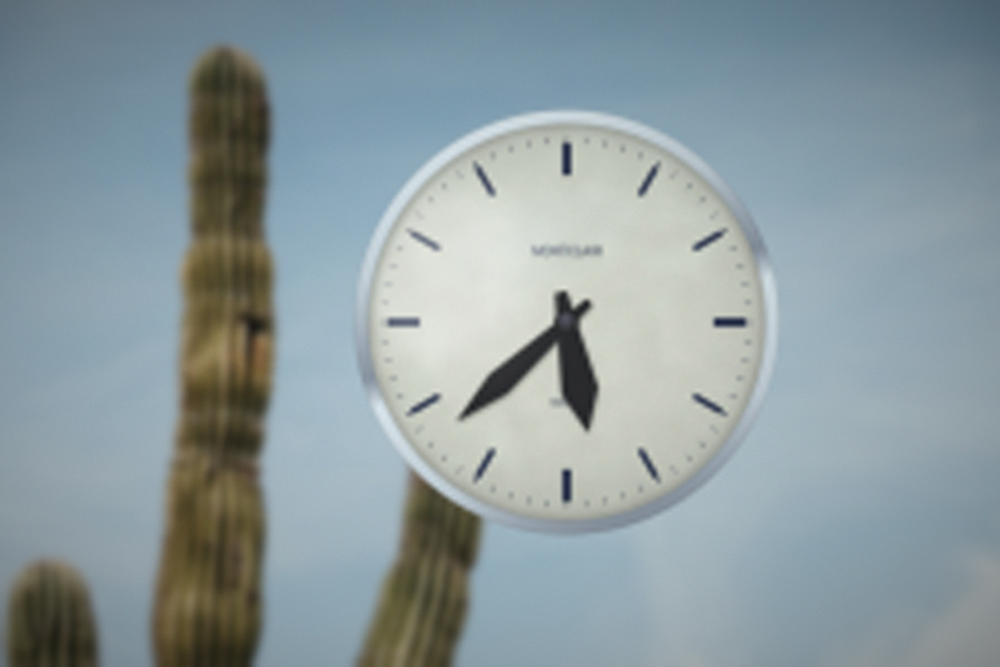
**5:38**
